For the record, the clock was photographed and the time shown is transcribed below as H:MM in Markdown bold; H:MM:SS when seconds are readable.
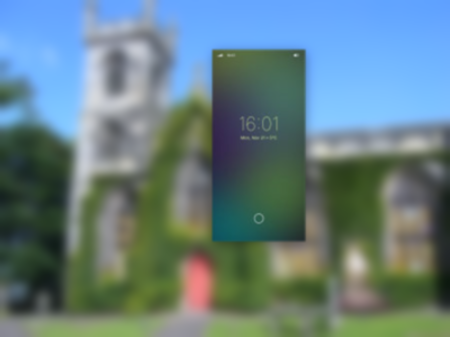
**16:01**
